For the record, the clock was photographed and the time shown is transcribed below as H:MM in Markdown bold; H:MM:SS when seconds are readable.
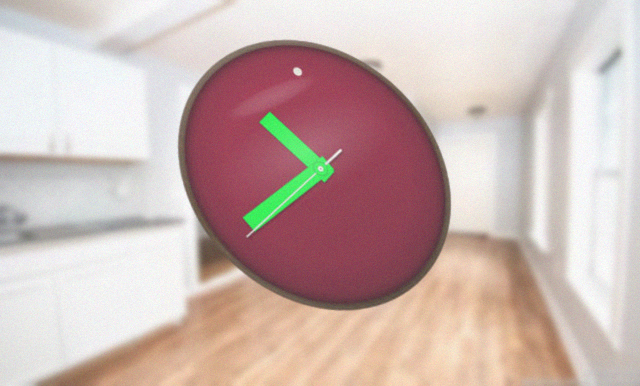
**10:39:39**
